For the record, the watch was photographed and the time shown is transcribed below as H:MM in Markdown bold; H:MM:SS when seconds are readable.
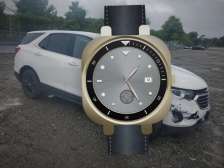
**1:25**
